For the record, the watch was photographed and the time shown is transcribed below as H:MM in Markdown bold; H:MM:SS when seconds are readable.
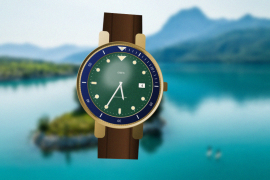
**5:35**
